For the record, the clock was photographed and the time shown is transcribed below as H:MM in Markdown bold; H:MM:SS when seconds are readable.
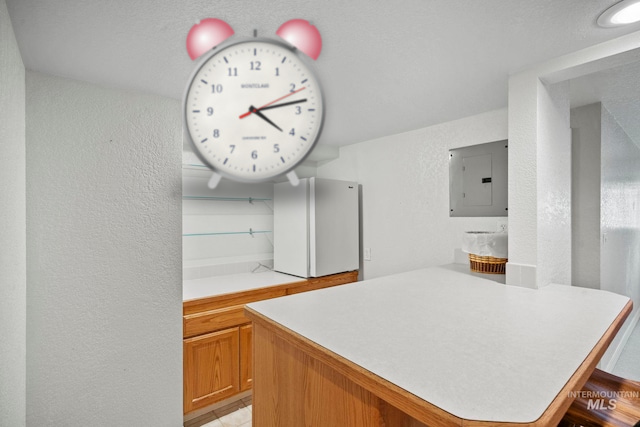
**4:13:11**
